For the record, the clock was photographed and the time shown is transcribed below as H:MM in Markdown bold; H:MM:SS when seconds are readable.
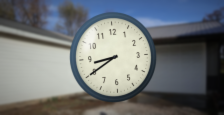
**8:40**
